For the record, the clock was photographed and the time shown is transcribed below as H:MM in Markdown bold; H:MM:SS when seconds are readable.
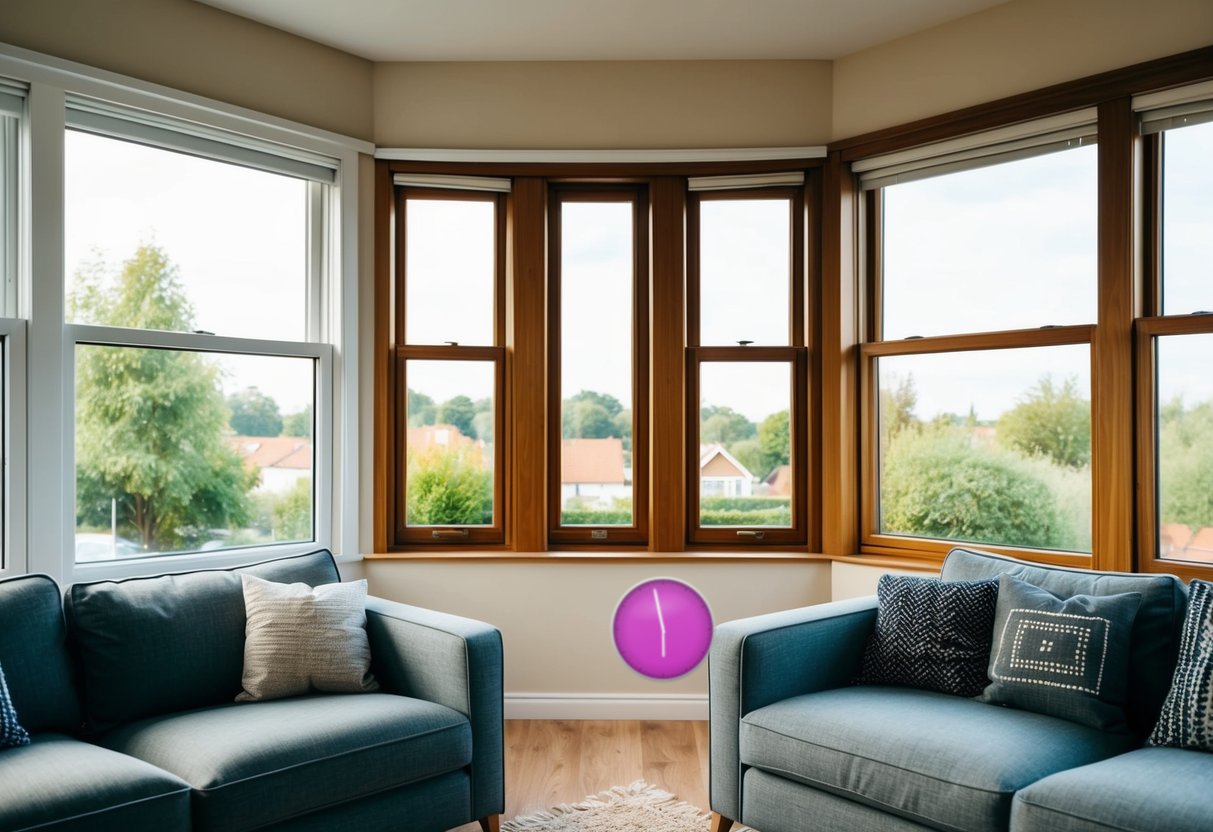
**5:58**
